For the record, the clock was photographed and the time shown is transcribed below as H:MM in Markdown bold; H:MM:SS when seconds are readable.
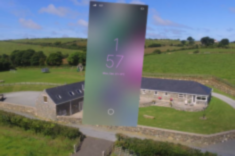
**1:57**
